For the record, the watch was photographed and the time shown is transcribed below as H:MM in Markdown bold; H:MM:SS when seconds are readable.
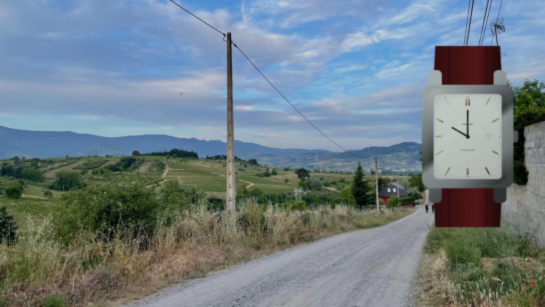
**10:00**
